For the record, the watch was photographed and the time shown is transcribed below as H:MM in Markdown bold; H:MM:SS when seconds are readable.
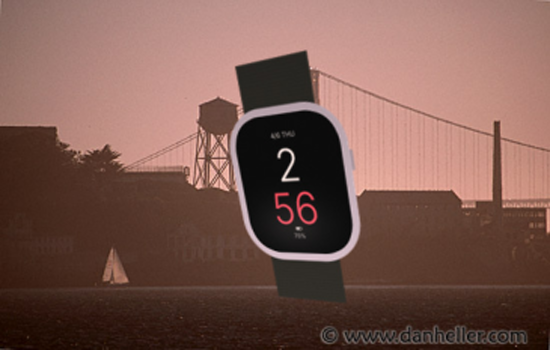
**2:56**
